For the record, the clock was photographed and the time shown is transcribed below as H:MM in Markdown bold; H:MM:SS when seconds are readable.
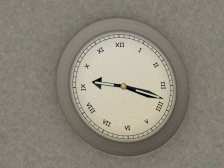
**9:18**
